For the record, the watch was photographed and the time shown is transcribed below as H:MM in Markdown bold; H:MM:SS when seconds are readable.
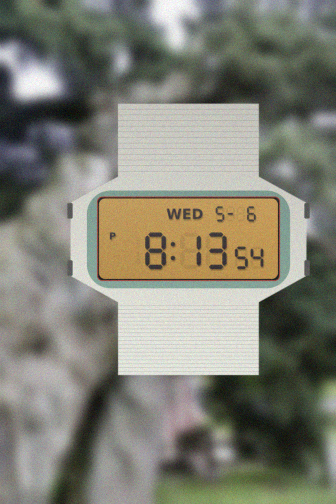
**8:13:54**
